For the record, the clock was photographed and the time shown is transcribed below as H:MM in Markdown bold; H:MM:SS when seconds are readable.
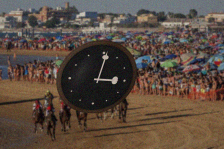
**3:01**
